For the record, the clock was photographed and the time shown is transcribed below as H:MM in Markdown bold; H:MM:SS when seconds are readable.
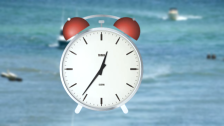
**12:36**
